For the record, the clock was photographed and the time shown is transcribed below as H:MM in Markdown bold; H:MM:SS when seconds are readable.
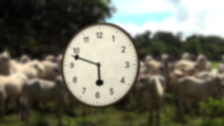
**5:48**
